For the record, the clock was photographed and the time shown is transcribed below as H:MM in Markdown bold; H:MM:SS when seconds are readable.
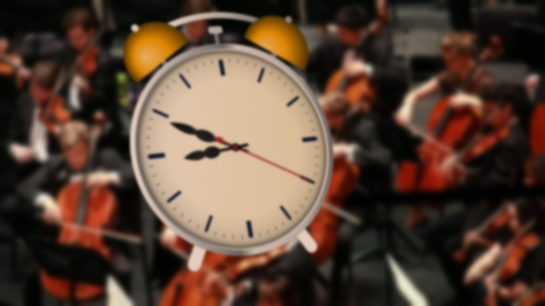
**8:49:20**
